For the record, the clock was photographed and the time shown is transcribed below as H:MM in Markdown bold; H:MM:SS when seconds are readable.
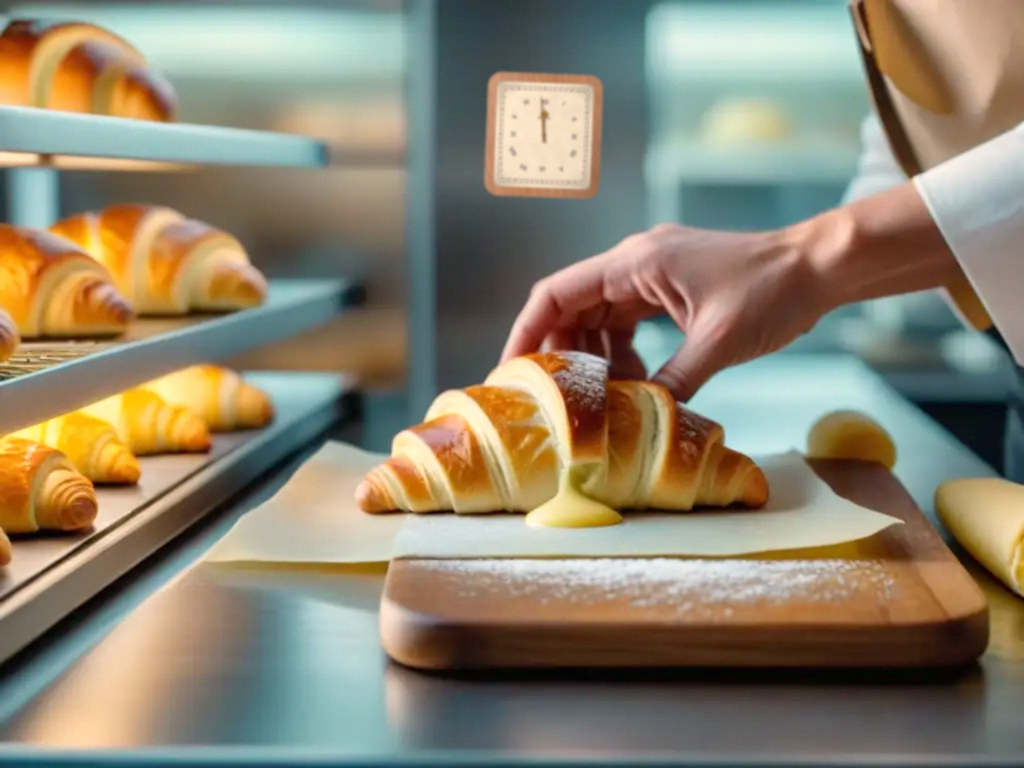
**11:59**
